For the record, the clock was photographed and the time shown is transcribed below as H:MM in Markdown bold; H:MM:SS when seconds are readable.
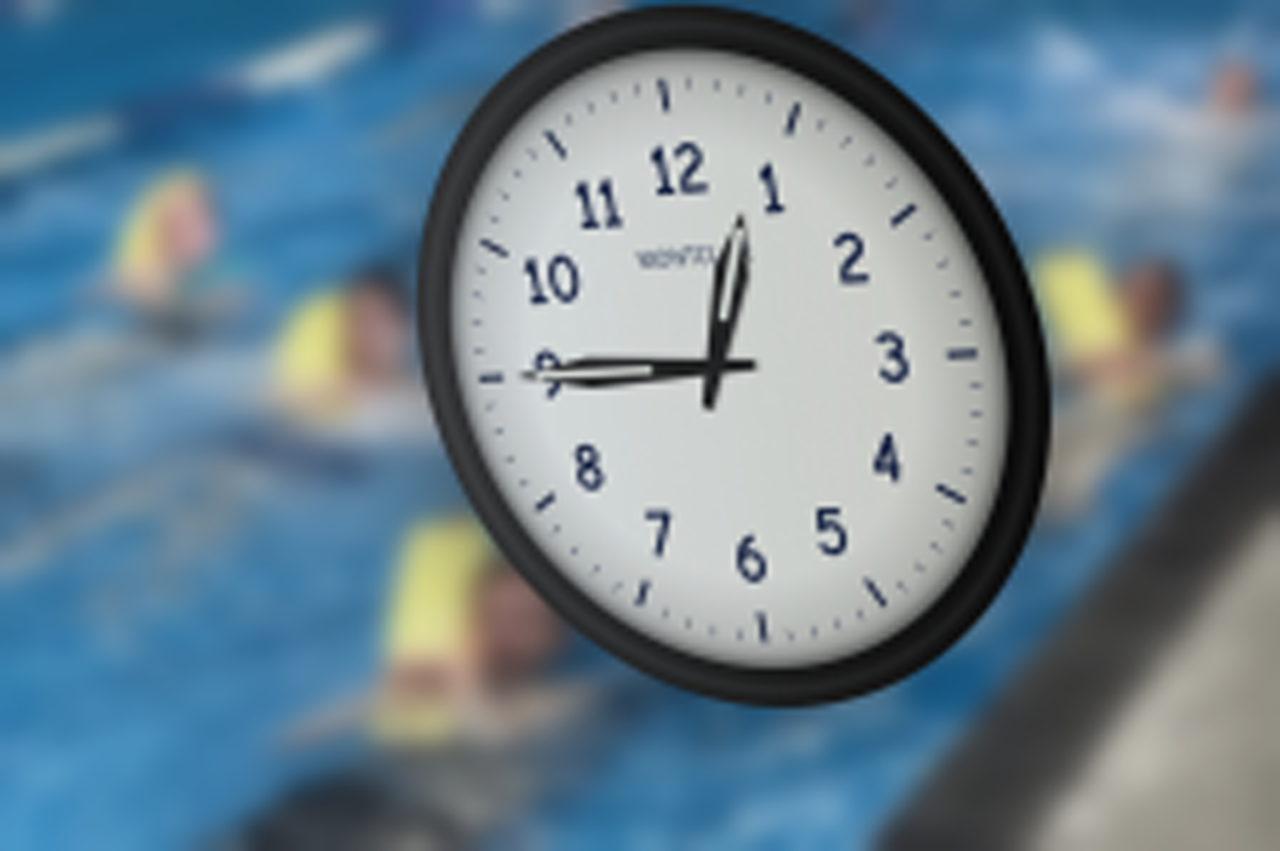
**12:45**
